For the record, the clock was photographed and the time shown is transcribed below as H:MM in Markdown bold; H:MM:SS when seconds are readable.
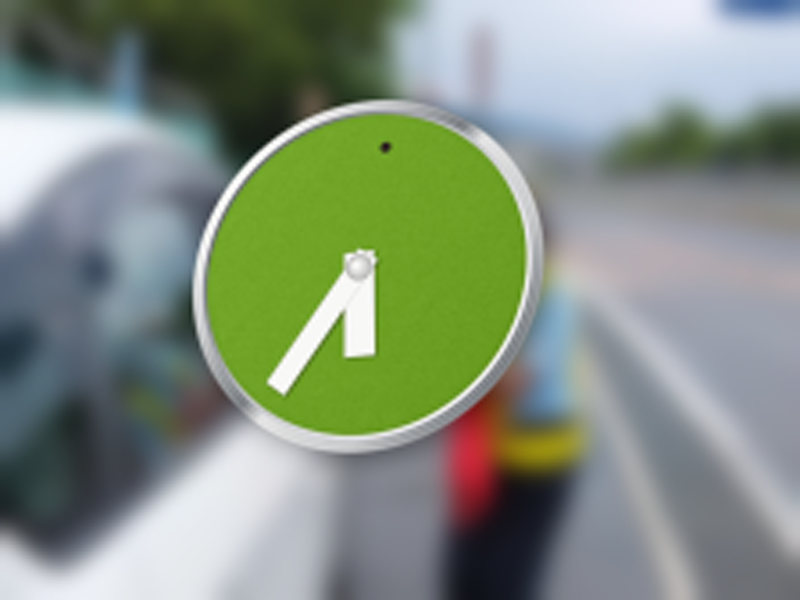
**5:34**
